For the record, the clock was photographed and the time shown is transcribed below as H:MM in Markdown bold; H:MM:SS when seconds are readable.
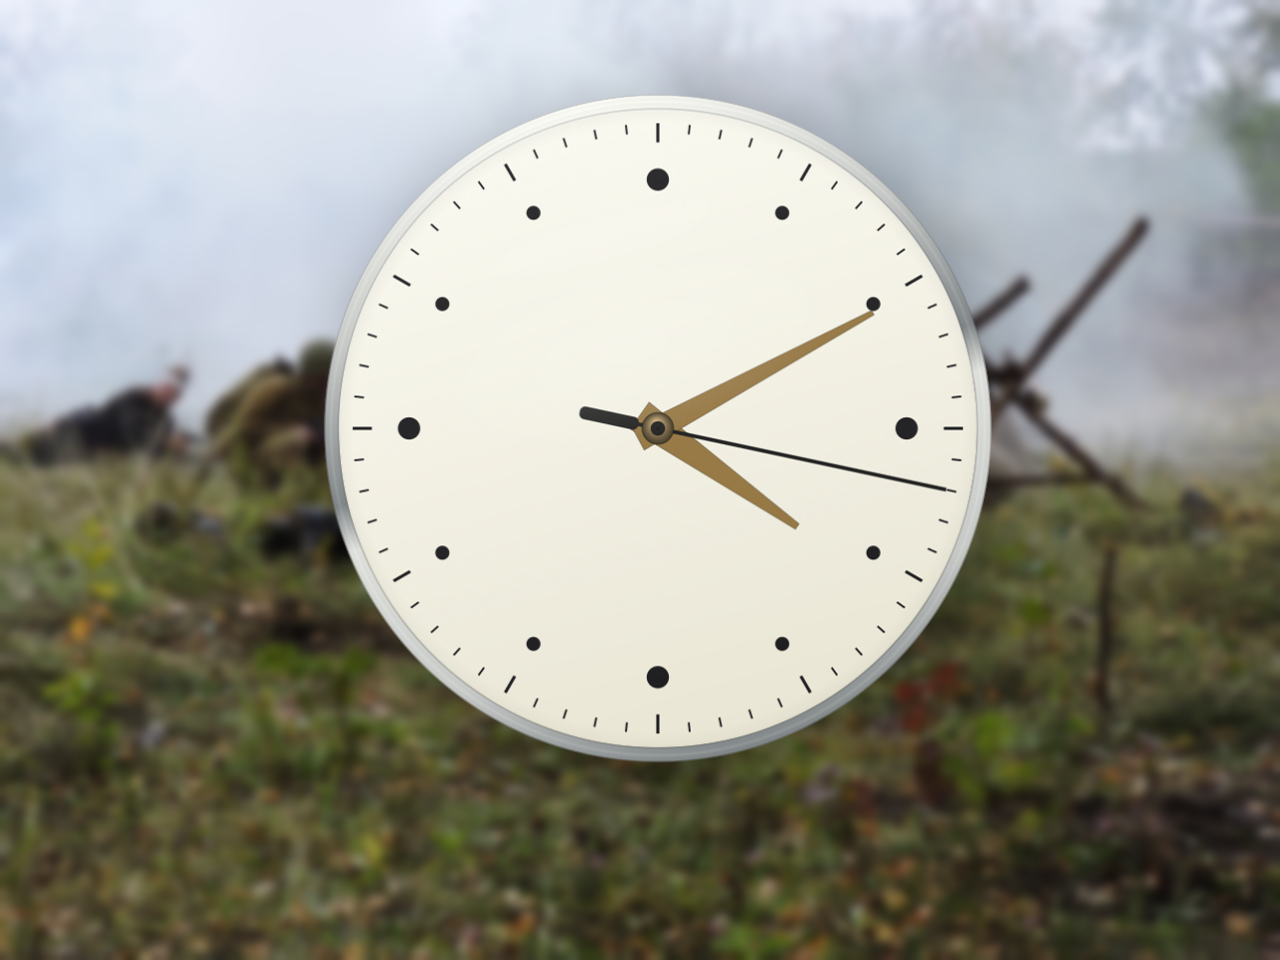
**4:10:17**
